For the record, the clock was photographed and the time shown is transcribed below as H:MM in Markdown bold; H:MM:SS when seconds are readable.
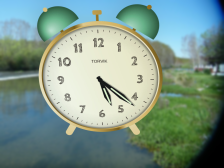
**5:22**
